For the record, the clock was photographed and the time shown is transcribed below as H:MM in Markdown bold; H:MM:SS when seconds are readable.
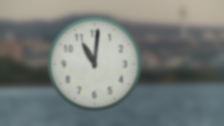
**11:01**
